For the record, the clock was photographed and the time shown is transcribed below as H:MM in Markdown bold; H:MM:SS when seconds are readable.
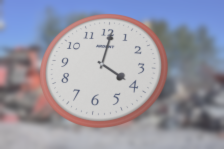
**4:01**
